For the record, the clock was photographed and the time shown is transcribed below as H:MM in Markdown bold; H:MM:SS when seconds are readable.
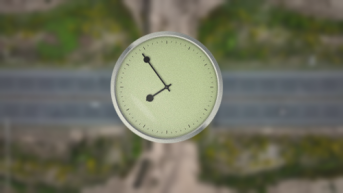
**7:54**
